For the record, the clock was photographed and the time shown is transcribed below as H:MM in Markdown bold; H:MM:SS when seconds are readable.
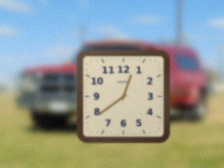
**12:39**
